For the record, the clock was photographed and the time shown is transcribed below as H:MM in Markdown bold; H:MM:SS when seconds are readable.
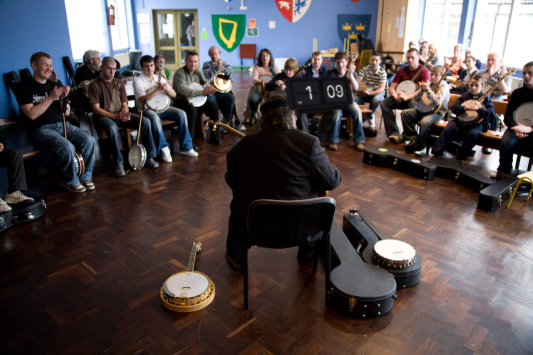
**1:09**
